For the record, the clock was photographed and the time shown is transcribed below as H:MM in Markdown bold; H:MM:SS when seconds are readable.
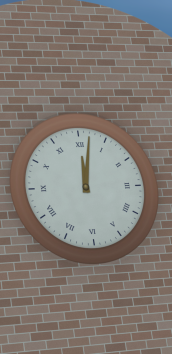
**12:02**
